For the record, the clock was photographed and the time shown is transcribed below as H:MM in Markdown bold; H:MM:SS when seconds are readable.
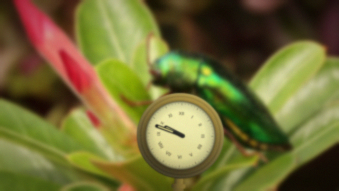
**9:48**
